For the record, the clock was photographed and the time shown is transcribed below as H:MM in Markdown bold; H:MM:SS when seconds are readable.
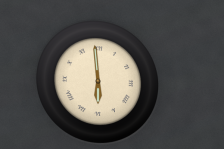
**5:59**
